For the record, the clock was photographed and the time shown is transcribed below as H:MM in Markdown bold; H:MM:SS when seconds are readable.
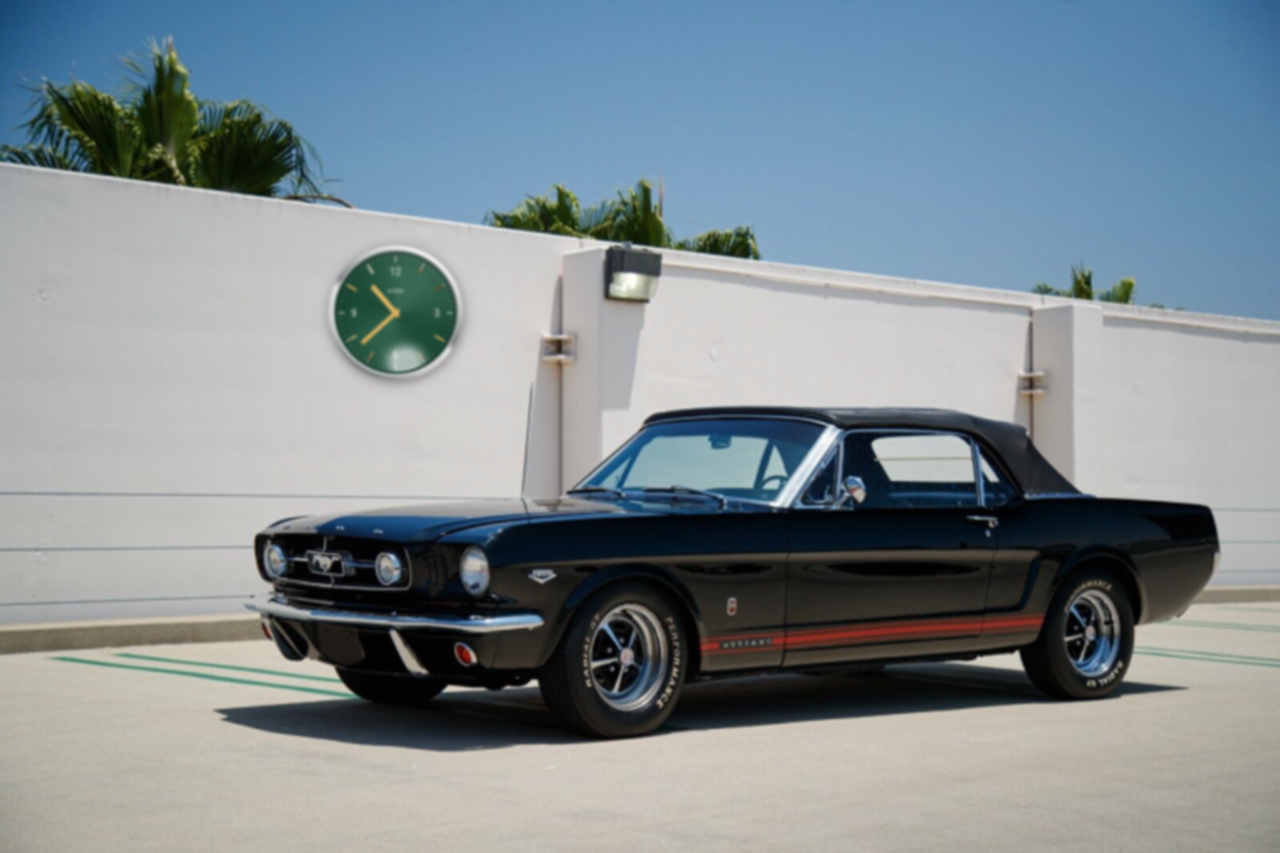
**10:38**
